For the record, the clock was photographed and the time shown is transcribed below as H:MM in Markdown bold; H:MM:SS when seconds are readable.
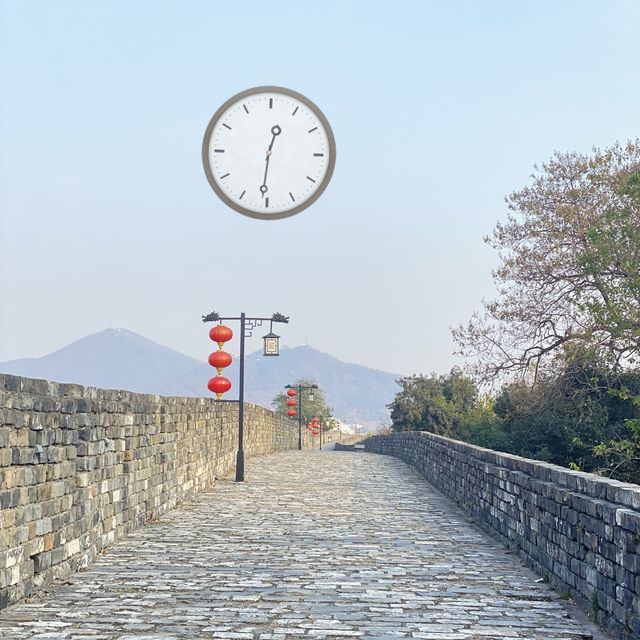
**12:31**
